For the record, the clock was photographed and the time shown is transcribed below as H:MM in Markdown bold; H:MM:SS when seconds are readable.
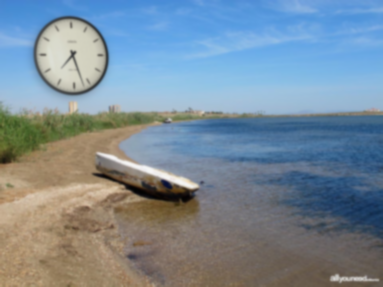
**7:27**
